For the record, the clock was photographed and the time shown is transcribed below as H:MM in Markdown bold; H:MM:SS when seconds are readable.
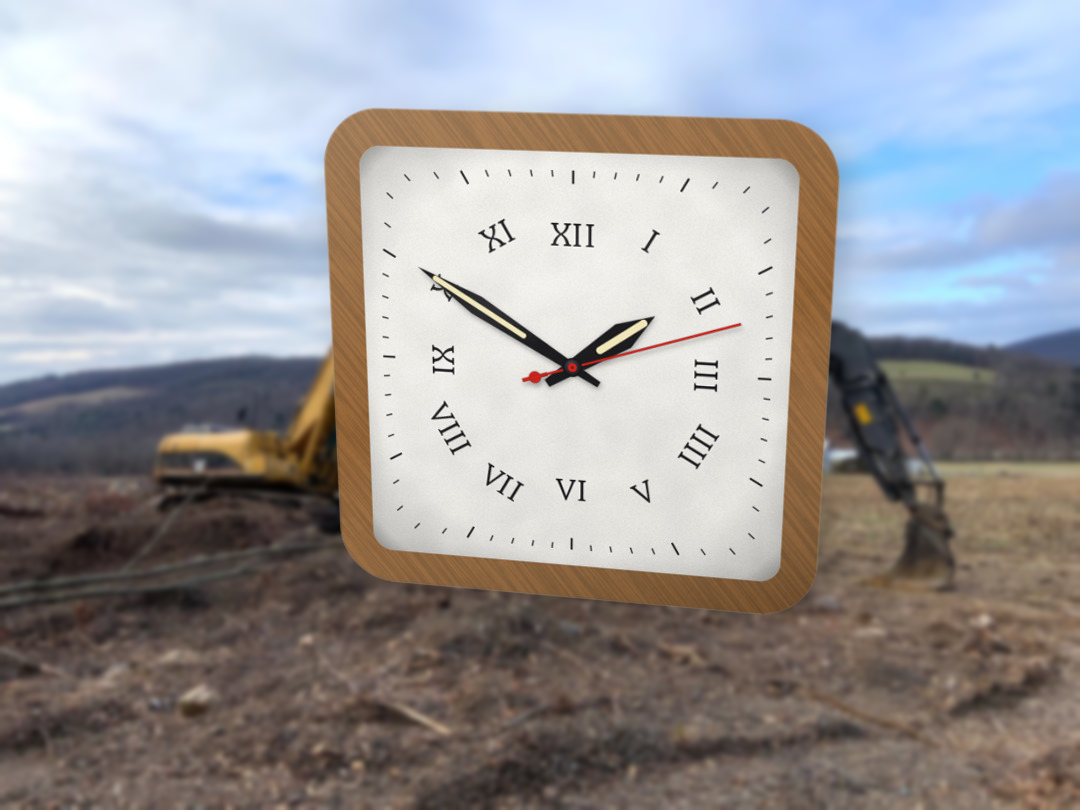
**1:50:12**
